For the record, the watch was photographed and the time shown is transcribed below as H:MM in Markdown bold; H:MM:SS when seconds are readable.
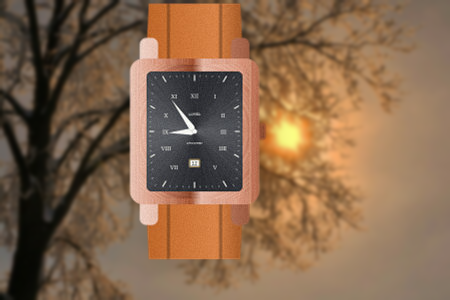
**8:54**
